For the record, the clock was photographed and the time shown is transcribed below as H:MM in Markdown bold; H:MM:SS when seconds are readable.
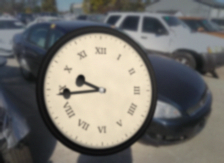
**9:44**
